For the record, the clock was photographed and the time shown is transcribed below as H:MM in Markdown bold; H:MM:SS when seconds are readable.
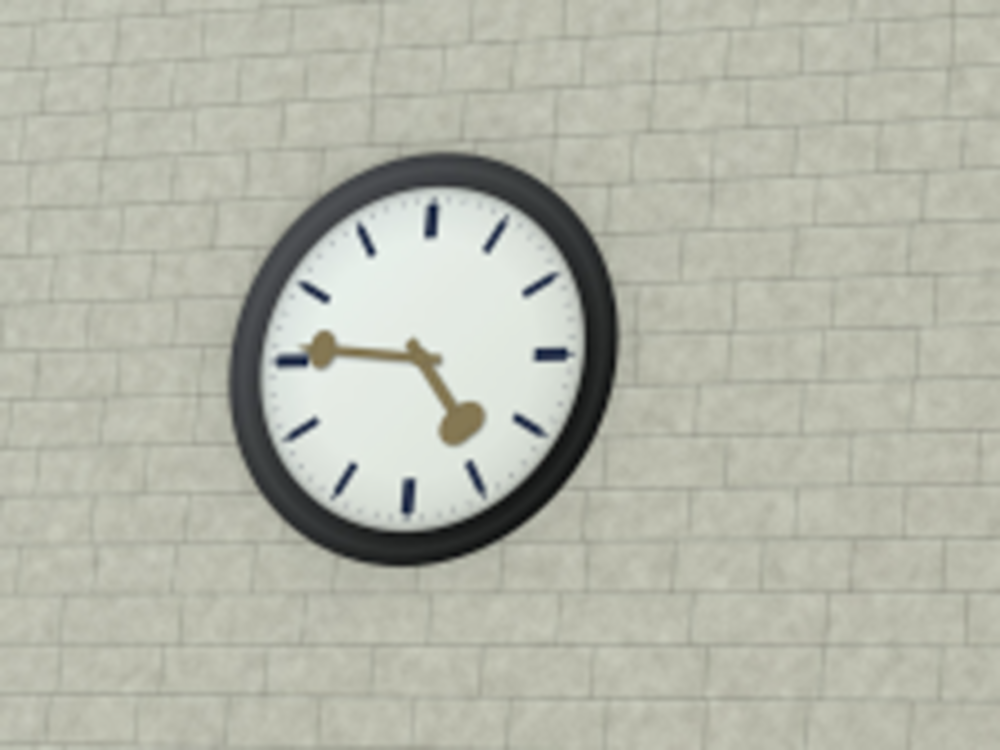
**4:46**
